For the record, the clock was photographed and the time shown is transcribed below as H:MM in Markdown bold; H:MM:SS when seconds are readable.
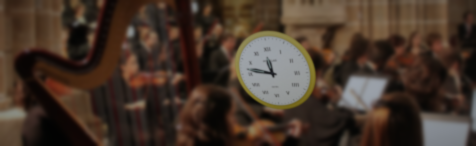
**11:47**
